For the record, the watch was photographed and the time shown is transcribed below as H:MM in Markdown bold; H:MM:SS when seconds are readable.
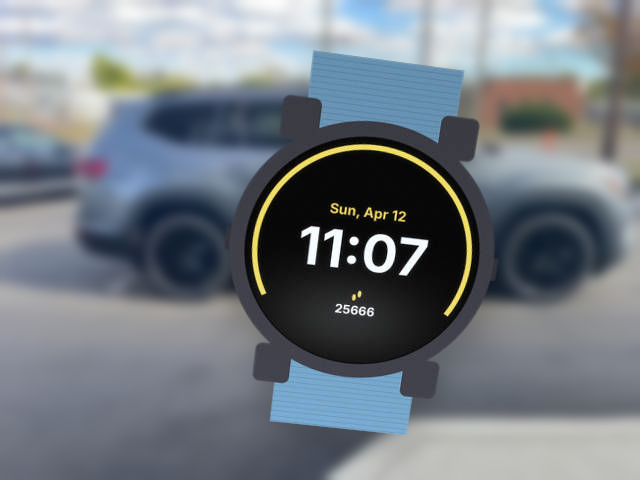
**11:07**
